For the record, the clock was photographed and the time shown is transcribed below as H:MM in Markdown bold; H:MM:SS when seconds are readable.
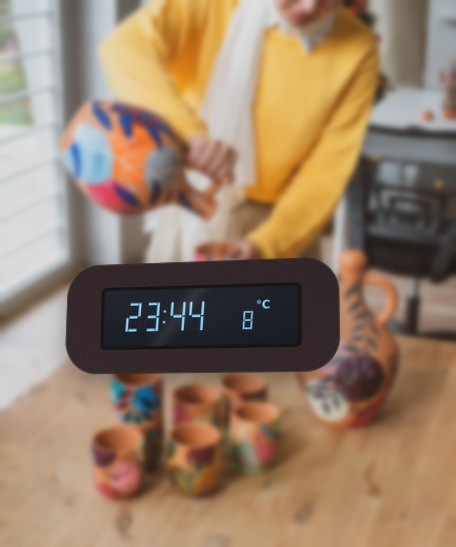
**23:44**
